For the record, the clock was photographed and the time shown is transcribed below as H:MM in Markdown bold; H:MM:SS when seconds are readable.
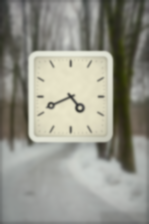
**4:41**
